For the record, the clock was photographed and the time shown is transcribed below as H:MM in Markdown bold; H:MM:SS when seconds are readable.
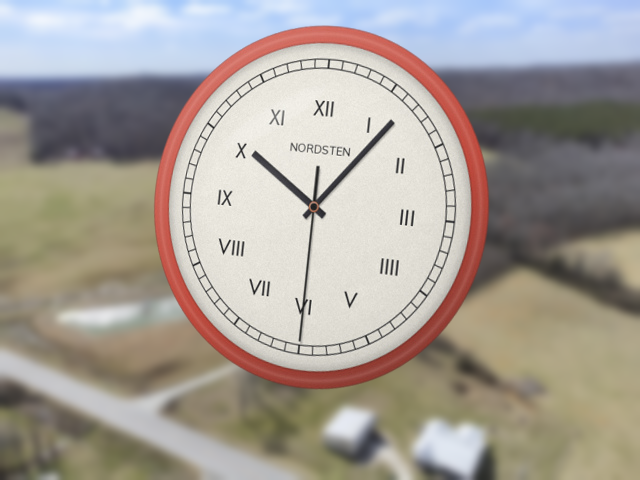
**10:06:30**
